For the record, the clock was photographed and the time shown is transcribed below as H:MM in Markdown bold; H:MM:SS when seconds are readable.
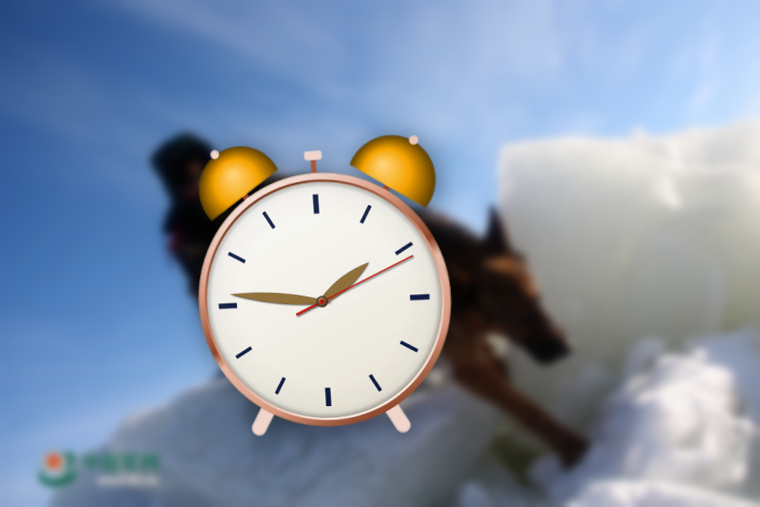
**1:46:11**
